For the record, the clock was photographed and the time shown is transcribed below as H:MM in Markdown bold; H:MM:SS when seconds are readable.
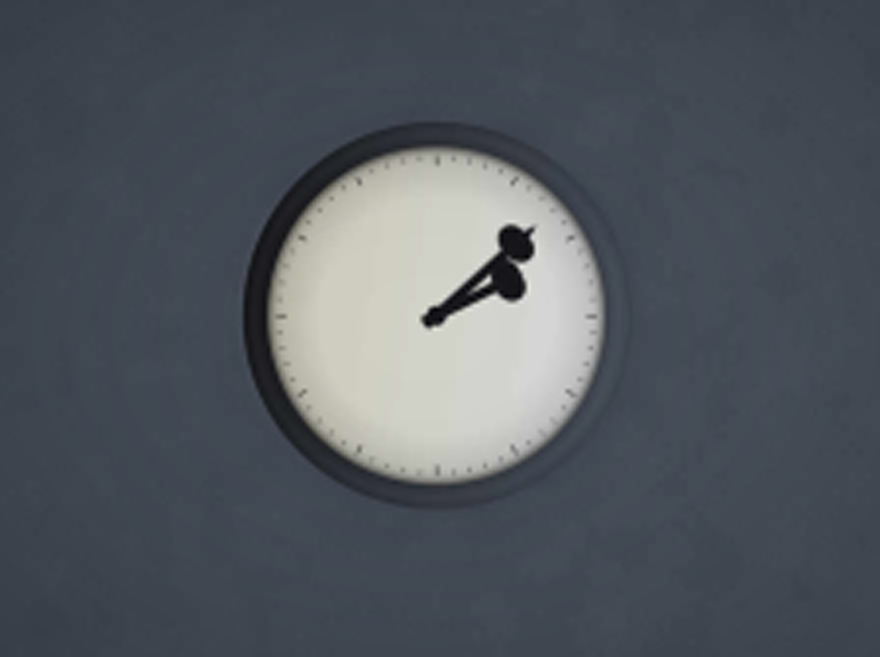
**2:08**
